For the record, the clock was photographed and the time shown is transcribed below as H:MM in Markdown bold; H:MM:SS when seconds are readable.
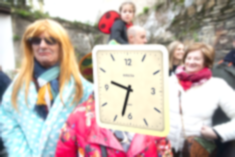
**9:33**
